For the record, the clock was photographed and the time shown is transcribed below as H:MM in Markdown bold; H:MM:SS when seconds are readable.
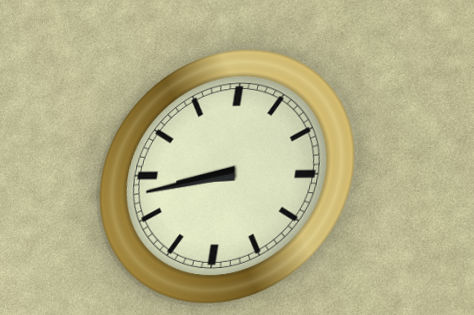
**8:43**
